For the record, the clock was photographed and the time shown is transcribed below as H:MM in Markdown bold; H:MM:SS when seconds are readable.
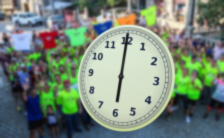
**6:00**
